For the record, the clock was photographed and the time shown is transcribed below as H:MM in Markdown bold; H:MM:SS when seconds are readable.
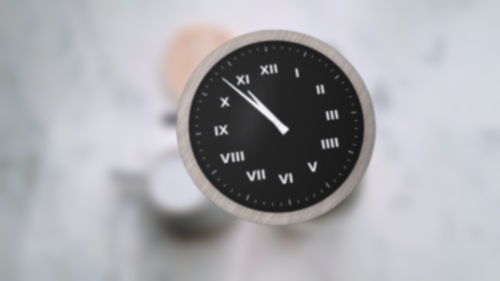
**10:53**
